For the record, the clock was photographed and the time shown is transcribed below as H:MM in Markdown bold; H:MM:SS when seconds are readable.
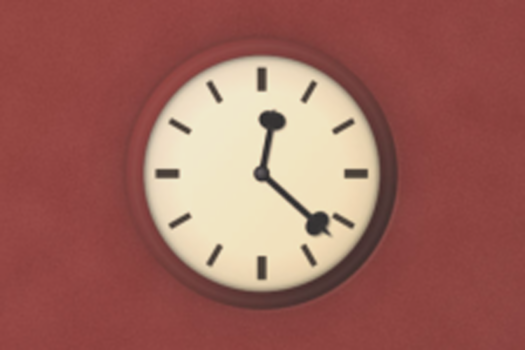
**12:22**
